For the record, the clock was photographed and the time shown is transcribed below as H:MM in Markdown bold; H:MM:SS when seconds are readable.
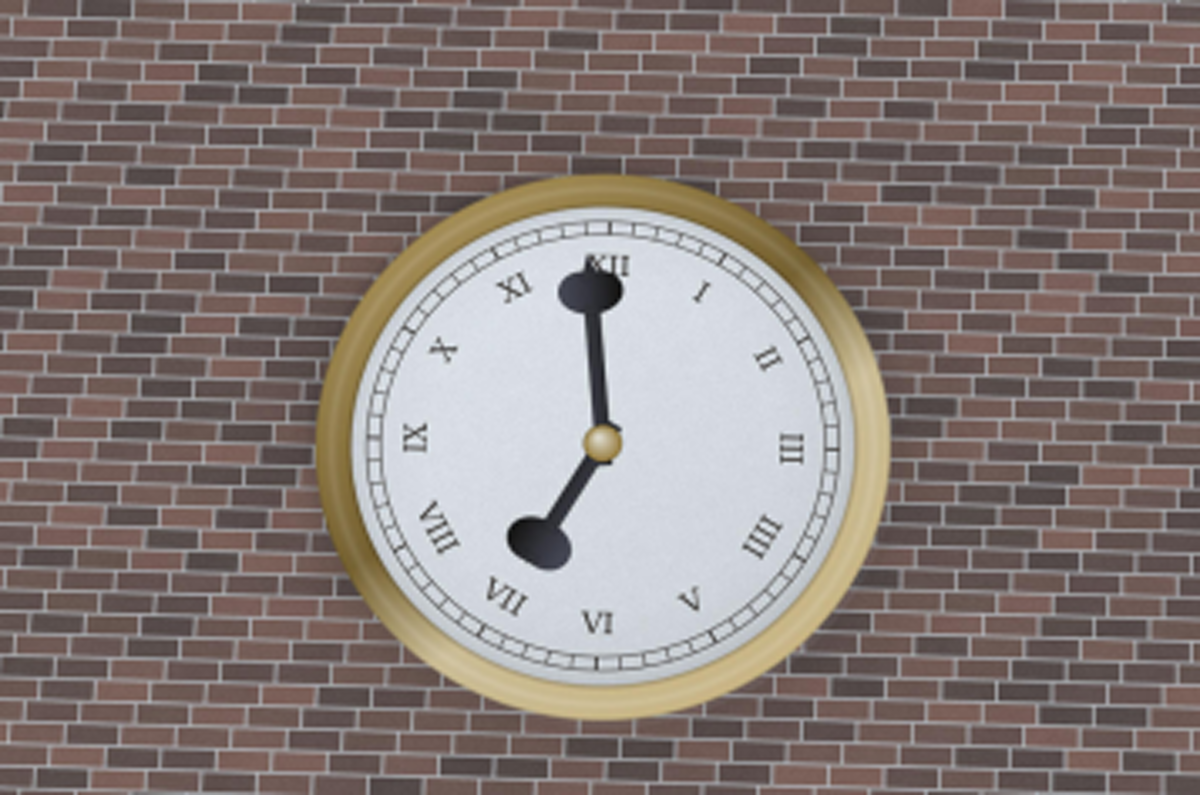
**6:59**
